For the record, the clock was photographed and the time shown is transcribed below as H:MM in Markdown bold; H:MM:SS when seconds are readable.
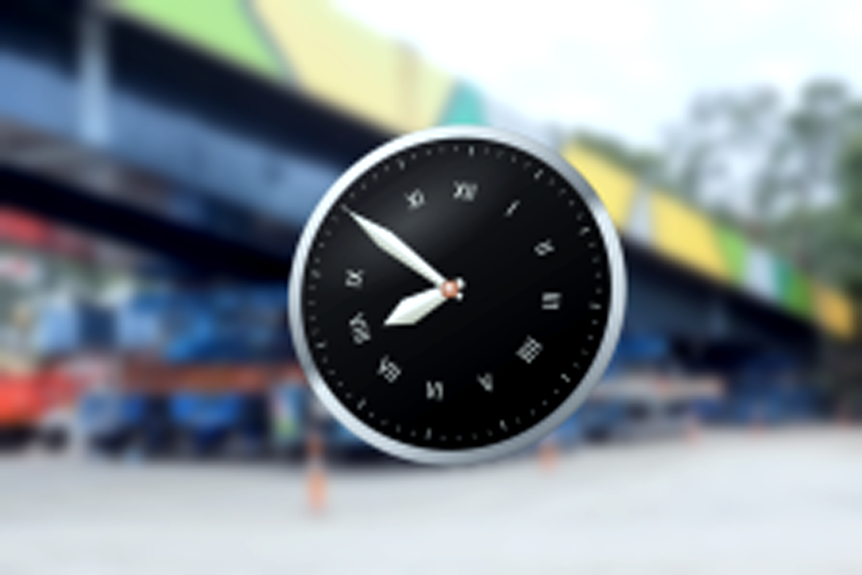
**7:50**
